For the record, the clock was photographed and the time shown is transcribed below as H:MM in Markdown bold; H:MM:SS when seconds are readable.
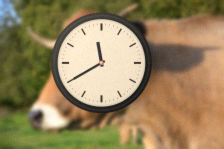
**11:40**
